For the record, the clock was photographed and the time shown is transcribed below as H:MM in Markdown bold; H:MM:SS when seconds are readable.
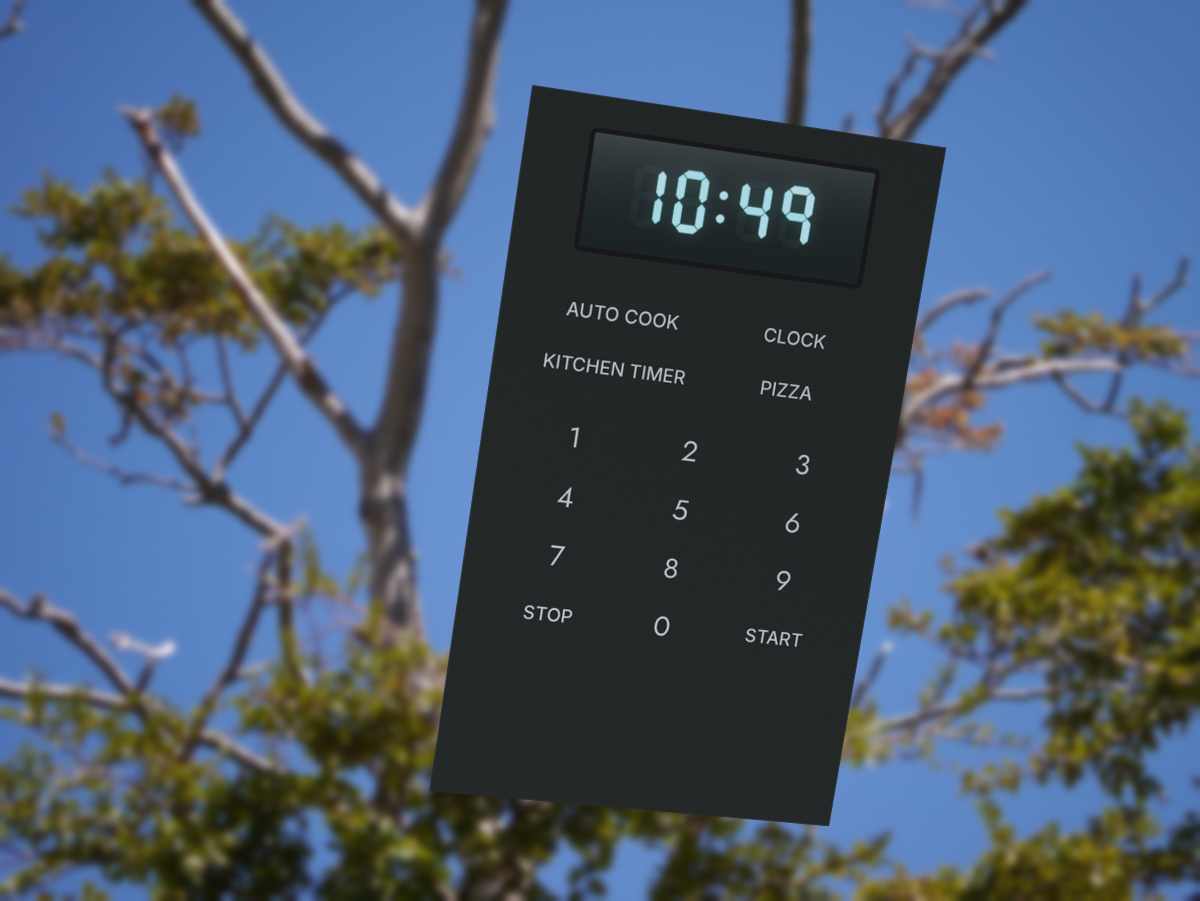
**10:49**
